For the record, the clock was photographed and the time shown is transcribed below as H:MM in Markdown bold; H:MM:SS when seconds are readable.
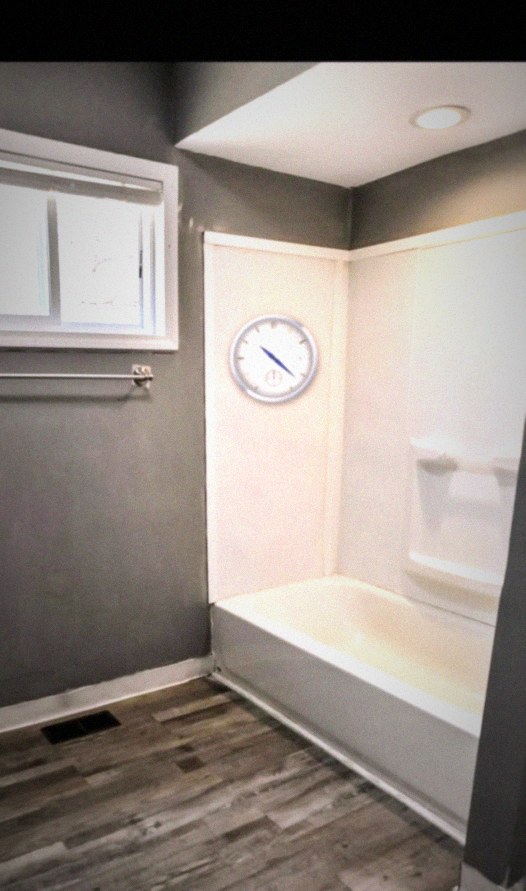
**10:22**
